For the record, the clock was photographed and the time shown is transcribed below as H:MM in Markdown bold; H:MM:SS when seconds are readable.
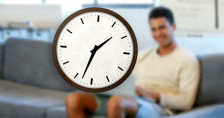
**1:33**
